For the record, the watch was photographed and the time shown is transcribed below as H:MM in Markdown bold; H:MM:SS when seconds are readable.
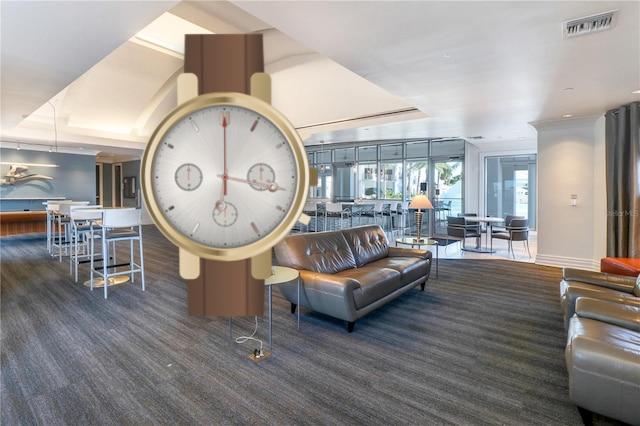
**6:17**
